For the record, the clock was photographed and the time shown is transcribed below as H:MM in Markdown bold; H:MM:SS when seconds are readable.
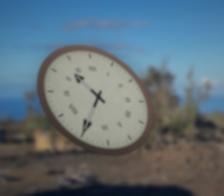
**10:35**
